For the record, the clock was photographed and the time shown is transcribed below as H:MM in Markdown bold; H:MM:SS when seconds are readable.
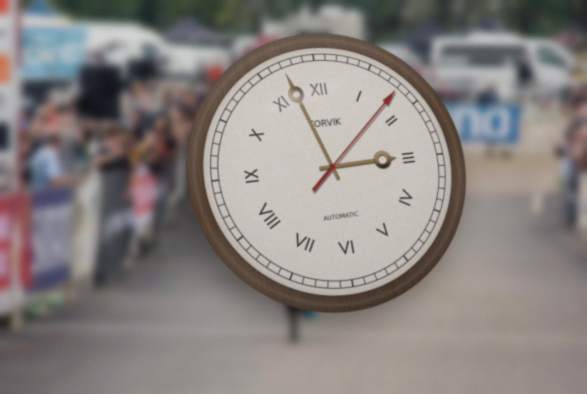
**2:57:08**
